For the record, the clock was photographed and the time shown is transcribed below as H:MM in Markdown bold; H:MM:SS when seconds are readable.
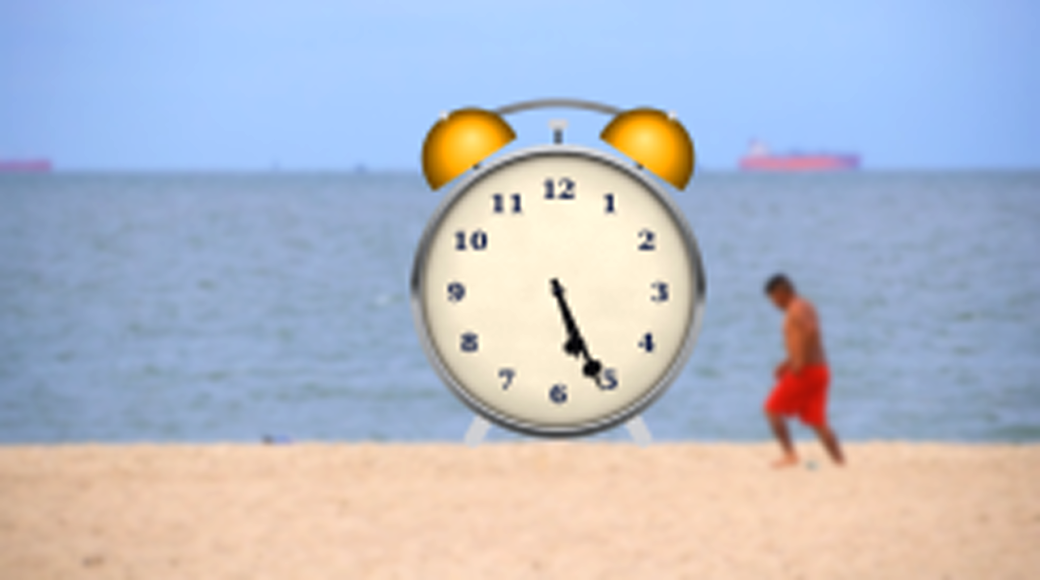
**5:26**
